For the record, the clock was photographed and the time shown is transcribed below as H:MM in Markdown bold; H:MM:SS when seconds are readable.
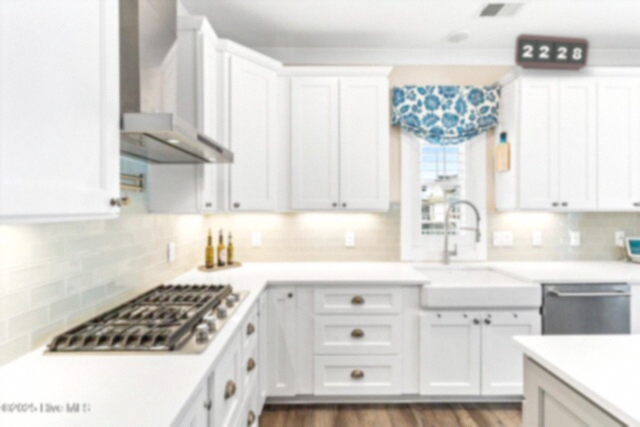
**22:28**
